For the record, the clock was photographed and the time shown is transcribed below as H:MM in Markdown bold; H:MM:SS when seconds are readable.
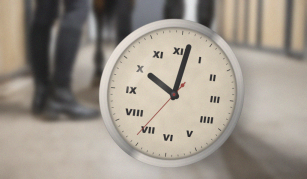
**10:01:36**
